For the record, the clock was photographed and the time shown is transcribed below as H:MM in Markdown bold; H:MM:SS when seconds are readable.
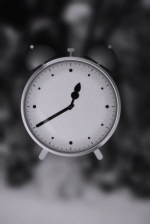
**12:40**
